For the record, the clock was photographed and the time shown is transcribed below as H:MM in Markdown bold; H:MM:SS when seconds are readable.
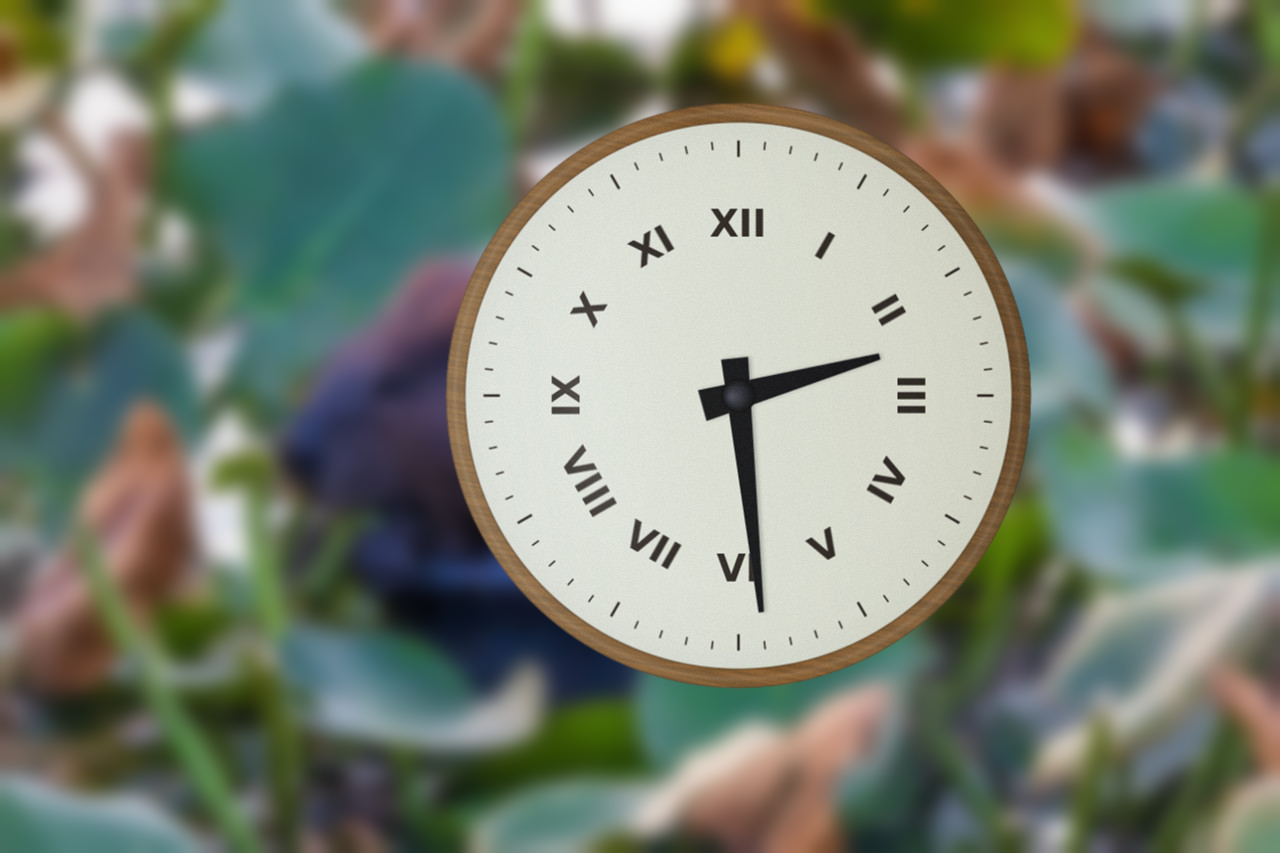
**2:29**
